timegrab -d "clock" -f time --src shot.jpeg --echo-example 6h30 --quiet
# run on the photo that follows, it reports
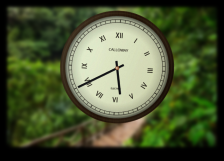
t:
5h40
